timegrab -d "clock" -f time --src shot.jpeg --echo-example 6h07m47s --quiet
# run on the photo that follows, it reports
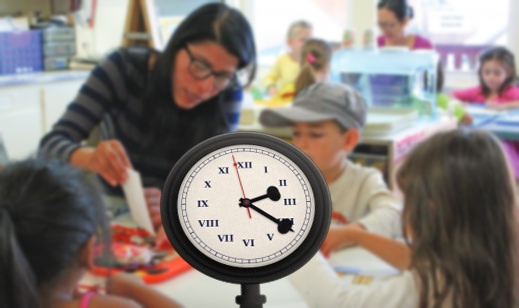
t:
2h20m58s
